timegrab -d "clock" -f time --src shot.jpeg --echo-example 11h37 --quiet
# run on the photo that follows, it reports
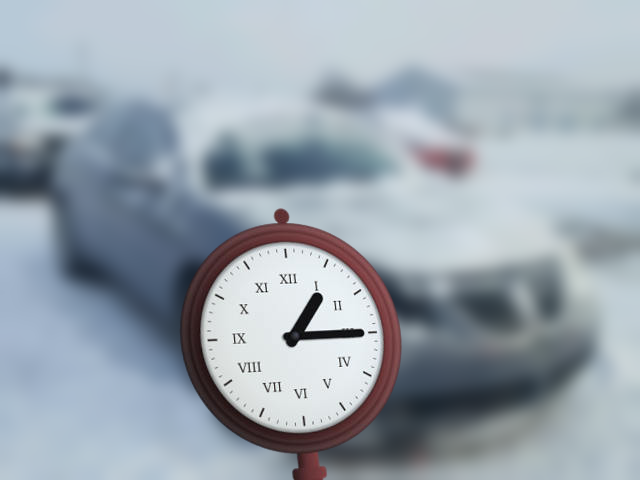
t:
1h15
